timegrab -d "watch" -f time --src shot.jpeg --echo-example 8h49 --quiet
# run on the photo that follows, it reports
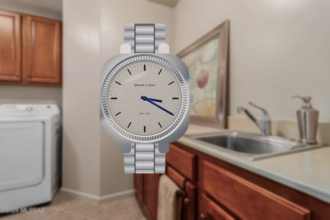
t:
3h20
